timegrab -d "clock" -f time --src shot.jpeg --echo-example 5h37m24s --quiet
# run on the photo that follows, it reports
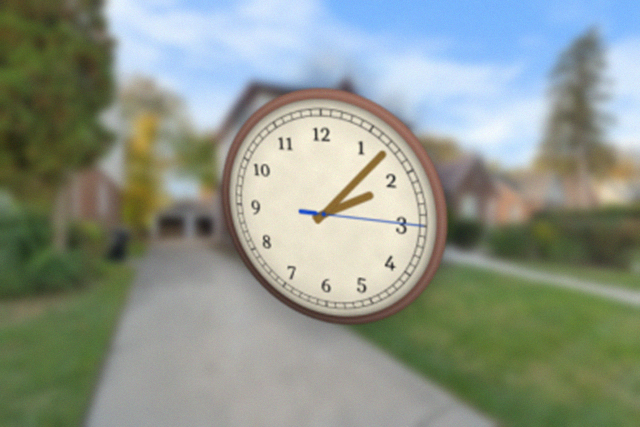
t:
2h07m15s
